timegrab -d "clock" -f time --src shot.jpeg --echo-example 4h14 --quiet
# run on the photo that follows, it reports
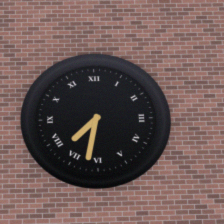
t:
7h32
